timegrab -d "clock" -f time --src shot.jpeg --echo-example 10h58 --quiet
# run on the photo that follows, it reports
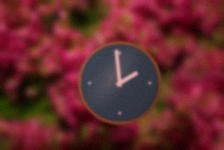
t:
1h59
